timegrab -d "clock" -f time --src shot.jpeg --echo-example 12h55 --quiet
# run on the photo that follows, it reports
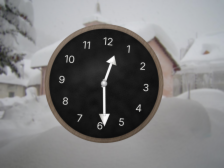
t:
12h29
